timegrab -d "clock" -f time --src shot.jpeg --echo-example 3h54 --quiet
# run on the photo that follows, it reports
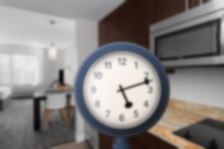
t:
5h12
